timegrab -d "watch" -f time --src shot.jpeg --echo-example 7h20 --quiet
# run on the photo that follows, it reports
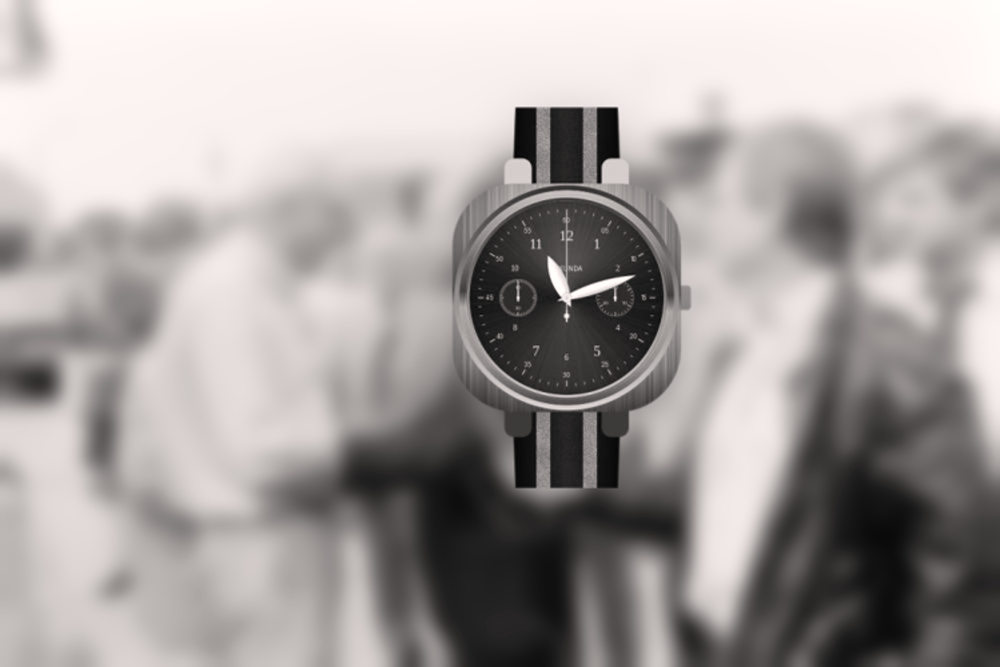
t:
11h12
